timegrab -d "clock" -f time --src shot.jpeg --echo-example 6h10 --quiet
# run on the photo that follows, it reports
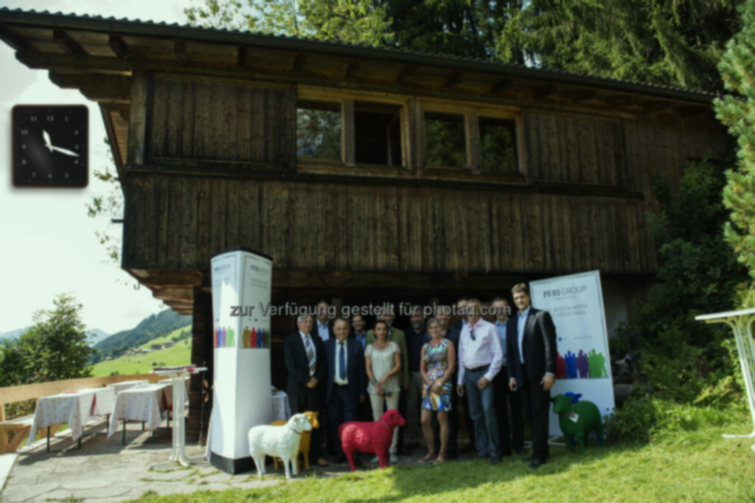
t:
11h18
